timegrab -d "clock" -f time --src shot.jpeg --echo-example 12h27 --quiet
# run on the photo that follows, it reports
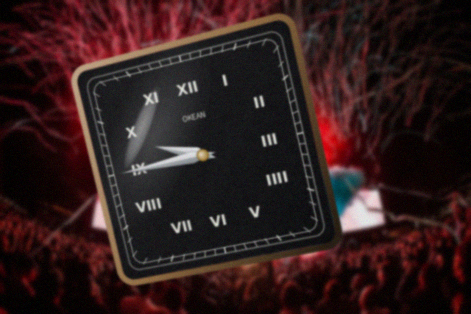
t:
9h45
